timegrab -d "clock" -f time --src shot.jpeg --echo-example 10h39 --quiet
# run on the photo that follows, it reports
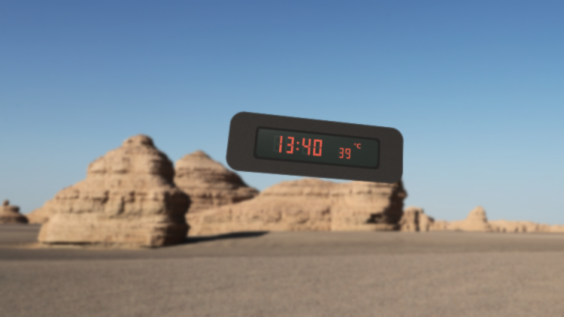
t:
13h40
